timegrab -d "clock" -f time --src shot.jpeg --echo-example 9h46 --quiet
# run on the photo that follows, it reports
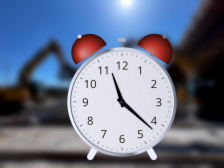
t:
11h22
